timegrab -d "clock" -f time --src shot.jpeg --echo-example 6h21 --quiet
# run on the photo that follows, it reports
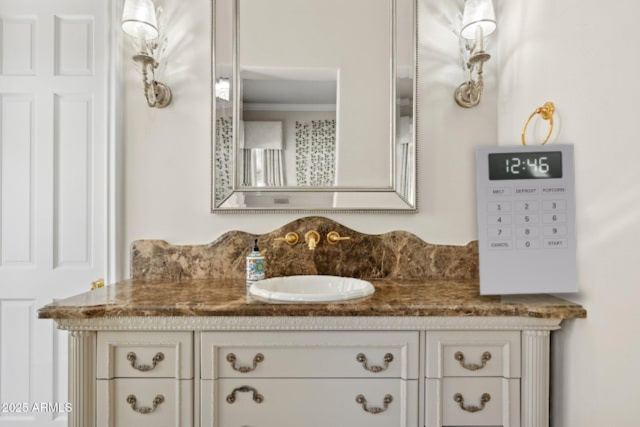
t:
12h46
